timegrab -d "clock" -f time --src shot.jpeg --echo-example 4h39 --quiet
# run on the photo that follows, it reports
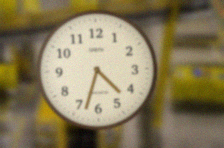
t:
4h33
